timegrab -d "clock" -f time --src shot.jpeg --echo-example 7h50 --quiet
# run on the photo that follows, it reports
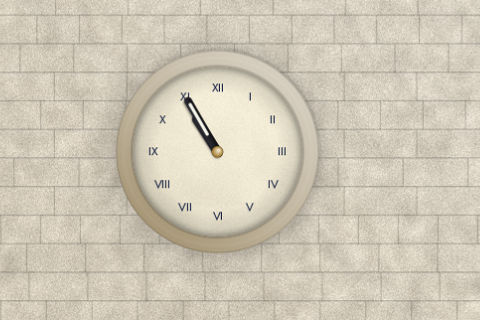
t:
10h55
